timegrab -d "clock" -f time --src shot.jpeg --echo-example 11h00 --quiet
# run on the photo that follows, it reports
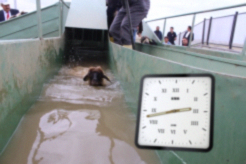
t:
2h43
